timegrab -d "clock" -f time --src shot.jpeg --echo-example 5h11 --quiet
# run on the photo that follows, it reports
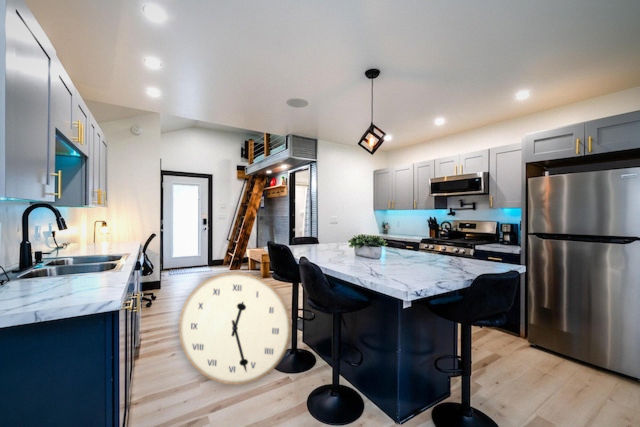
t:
12h27
